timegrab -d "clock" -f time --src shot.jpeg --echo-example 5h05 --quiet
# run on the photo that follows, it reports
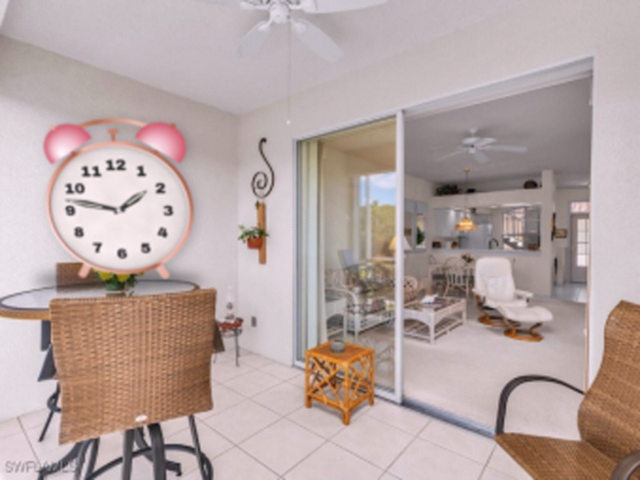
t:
1h47
